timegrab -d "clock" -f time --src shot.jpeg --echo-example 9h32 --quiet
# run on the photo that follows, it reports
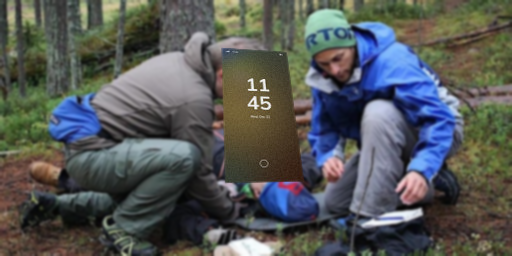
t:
11h45
